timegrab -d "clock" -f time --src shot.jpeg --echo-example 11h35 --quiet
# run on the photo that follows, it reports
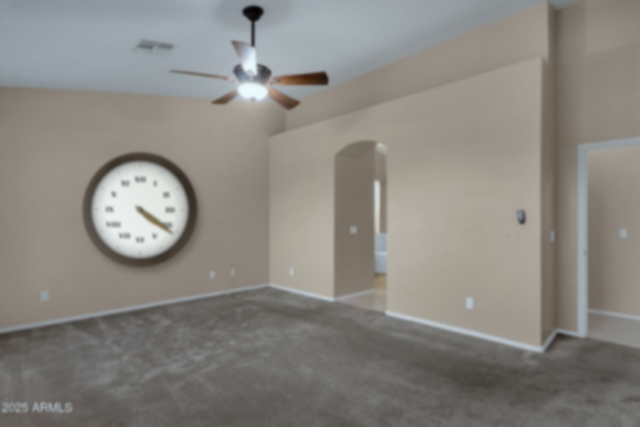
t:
4h21
